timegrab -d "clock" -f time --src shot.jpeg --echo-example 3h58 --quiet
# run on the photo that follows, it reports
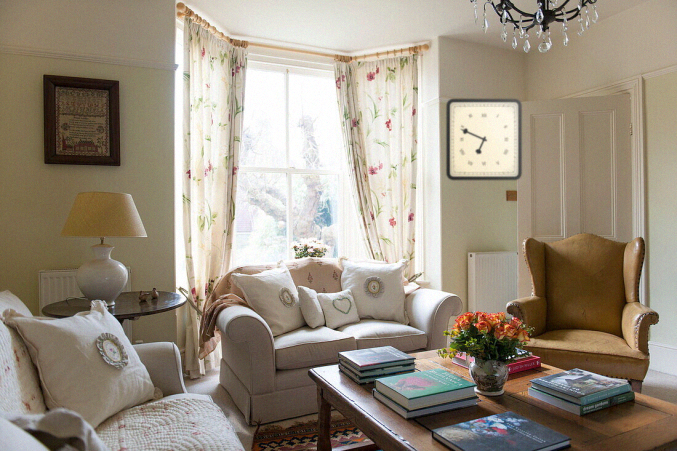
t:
6h49
